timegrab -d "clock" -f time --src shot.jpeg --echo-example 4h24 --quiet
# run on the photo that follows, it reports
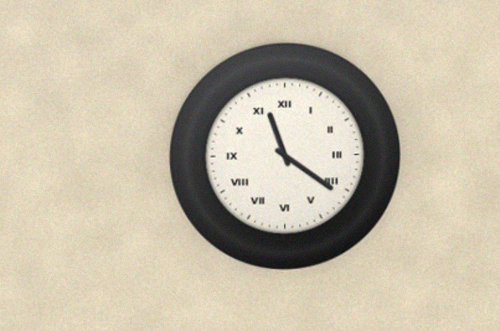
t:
11h21
